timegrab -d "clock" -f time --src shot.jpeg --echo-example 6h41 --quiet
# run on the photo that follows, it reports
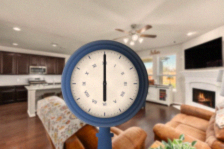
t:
6h00
